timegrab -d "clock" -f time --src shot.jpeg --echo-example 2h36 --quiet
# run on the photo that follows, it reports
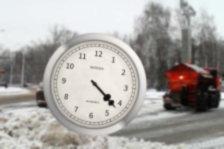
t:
4h22
